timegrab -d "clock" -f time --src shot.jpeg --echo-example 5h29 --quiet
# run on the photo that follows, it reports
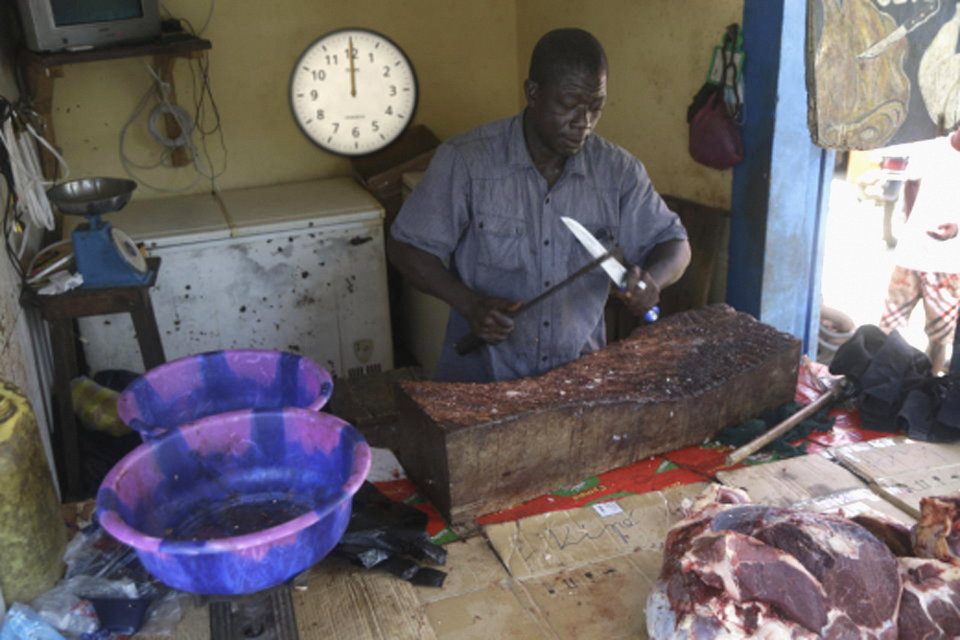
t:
12h00
